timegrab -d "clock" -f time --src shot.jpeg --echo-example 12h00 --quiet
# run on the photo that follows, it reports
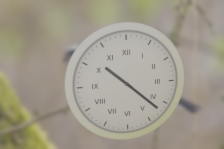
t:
10h22
